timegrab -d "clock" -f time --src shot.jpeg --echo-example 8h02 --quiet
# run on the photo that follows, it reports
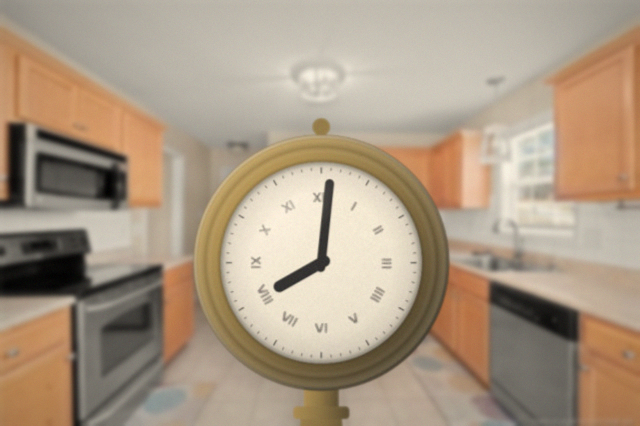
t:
8h01
